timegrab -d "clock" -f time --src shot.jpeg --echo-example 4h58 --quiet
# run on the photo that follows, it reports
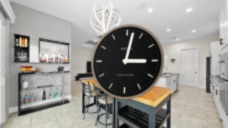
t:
3h02
